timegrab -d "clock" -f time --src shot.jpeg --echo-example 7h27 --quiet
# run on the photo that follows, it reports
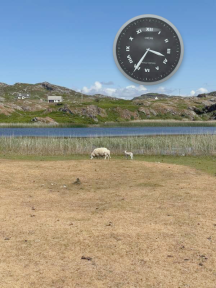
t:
3h35
